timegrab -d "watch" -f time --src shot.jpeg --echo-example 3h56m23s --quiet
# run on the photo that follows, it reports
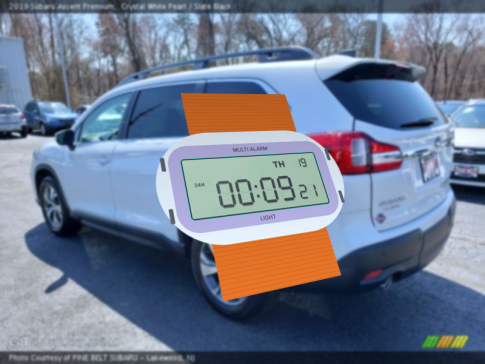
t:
0h09m21s
